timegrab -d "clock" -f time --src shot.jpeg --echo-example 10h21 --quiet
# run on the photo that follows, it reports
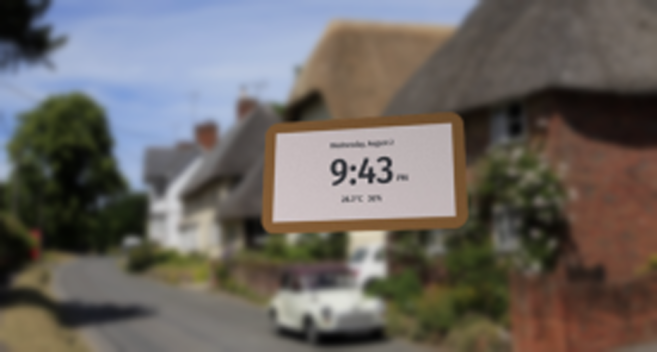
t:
9h43
